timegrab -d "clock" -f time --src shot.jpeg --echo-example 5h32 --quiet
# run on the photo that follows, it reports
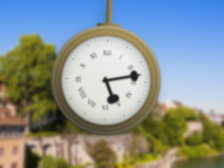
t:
5h13
